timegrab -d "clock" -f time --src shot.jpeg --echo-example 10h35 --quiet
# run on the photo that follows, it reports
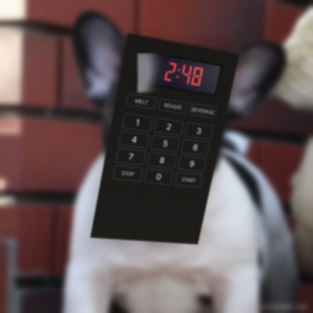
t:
2h48
